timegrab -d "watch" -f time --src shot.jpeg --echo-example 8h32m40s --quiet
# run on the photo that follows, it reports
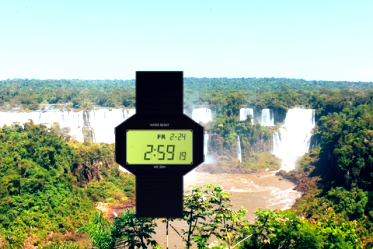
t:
2h59m19s
